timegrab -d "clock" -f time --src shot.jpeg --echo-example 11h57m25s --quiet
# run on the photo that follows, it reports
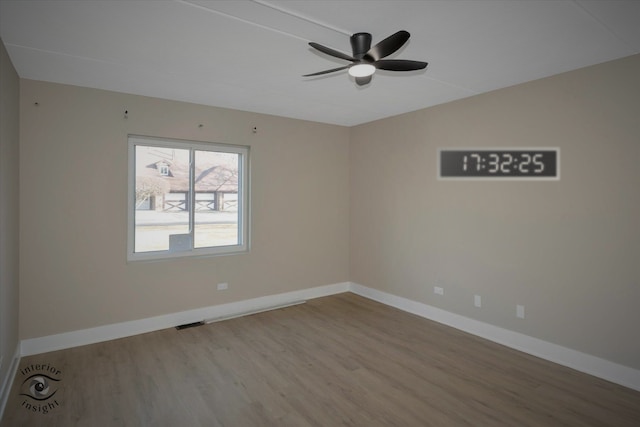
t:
17h32m25s
